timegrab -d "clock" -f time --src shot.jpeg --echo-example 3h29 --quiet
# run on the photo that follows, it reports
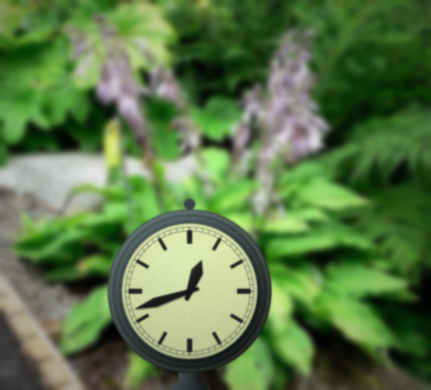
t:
12h42
